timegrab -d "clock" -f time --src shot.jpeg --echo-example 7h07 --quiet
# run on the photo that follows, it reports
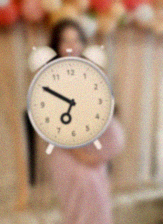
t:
6h50
